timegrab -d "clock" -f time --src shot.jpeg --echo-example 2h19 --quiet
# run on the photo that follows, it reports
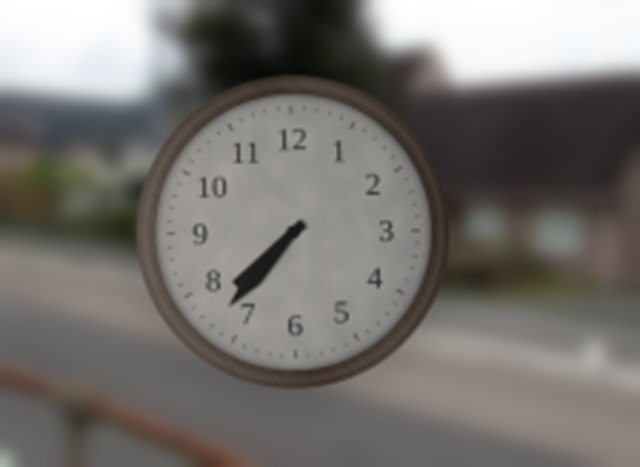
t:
7h37
